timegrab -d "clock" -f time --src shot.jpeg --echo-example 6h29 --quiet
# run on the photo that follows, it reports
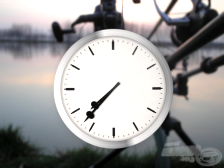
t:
7h37
